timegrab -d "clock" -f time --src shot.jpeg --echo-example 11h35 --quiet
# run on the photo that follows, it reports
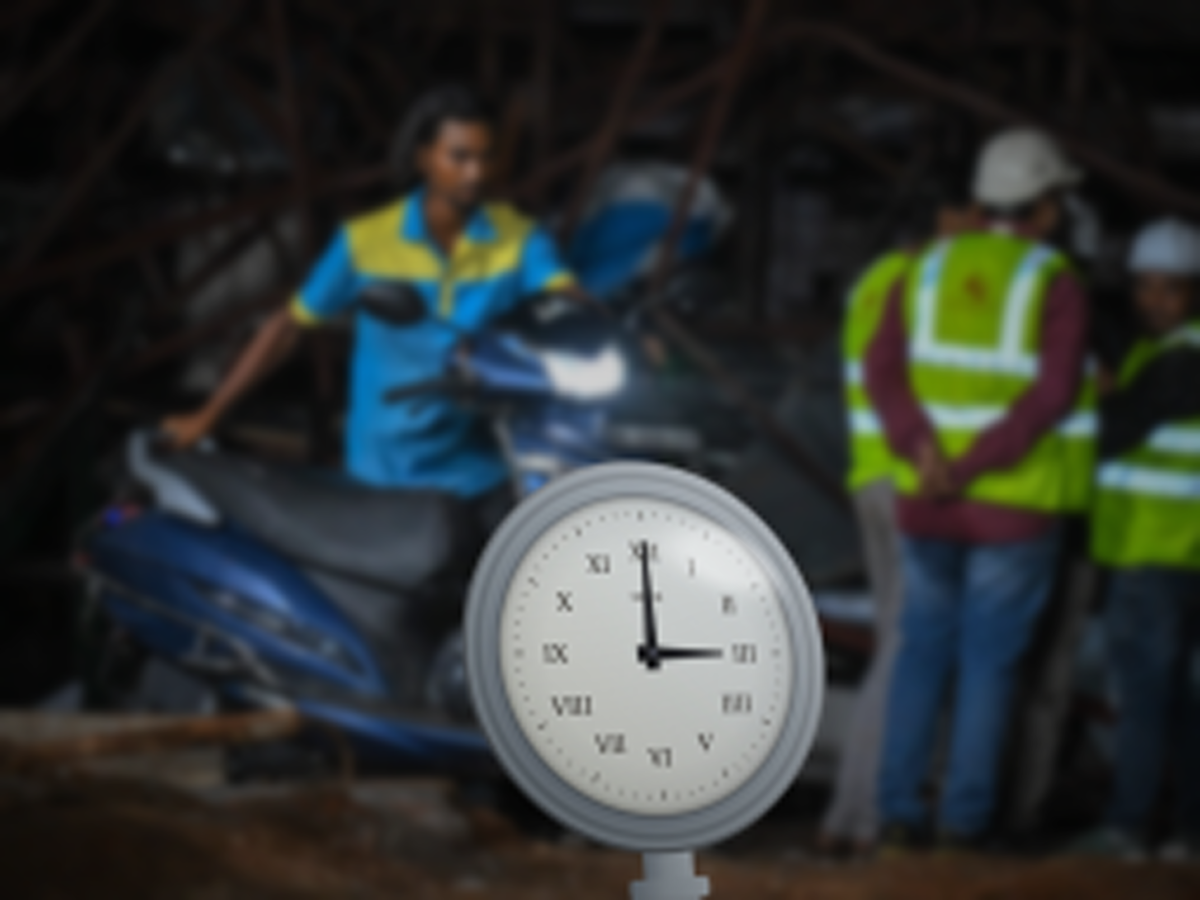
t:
3h00
